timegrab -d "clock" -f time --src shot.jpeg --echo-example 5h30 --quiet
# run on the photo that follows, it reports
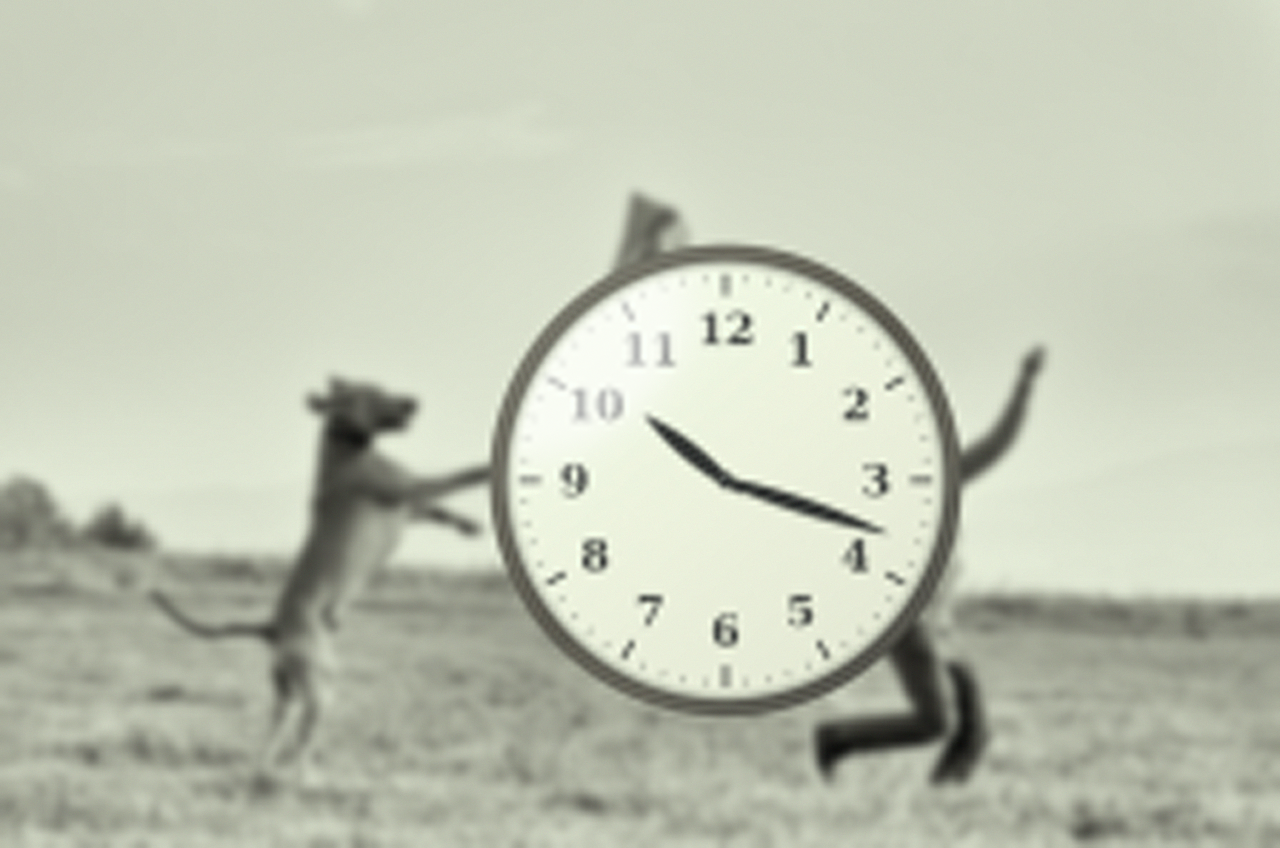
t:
10h18
